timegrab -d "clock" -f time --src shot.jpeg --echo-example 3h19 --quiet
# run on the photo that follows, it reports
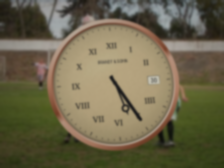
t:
5h25
